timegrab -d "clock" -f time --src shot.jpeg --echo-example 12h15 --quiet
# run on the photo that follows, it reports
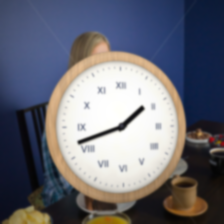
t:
1h42
